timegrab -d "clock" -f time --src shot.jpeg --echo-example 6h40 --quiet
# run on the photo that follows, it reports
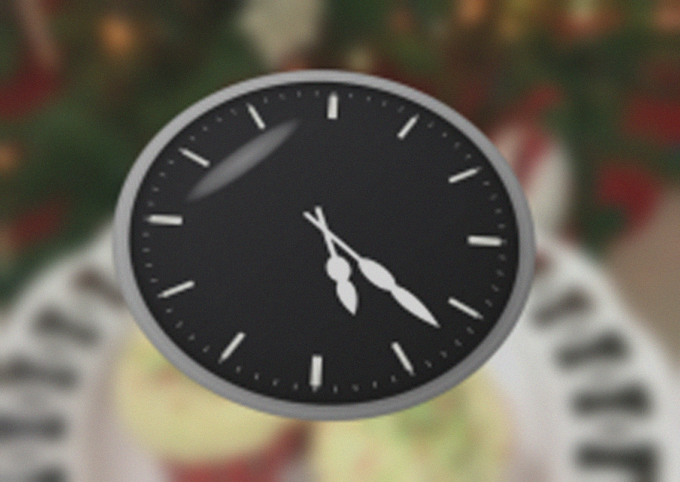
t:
5h22
